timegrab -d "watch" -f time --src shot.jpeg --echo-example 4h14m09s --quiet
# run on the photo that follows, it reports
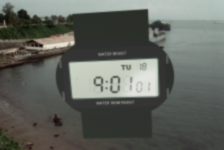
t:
9h01m01s
